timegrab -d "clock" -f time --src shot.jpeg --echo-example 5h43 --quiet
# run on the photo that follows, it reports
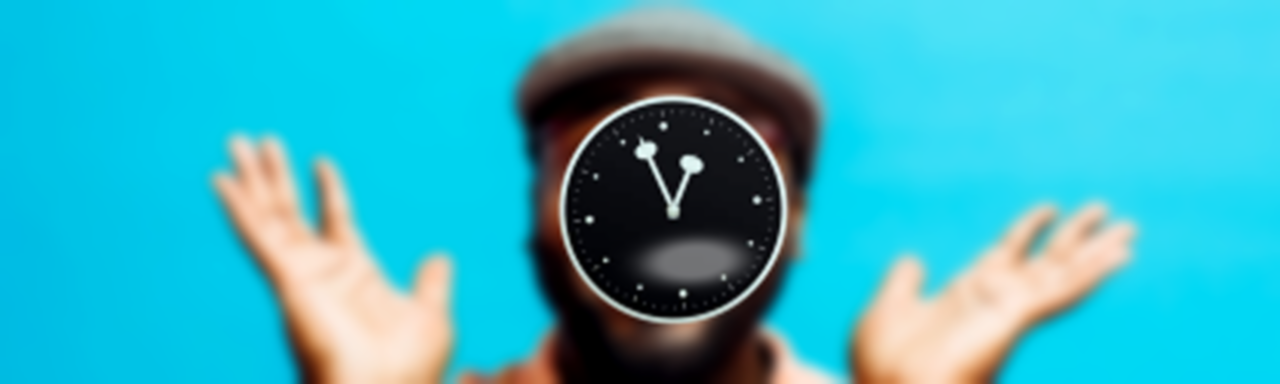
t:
12h57
